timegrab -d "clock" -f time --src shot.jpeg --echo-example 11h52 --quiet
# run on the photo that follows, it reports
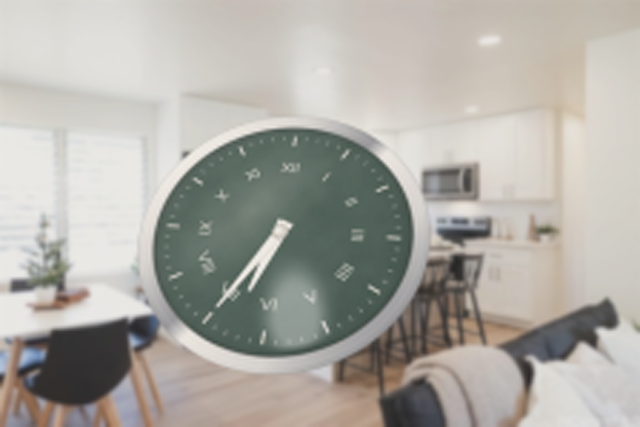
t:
6h35
